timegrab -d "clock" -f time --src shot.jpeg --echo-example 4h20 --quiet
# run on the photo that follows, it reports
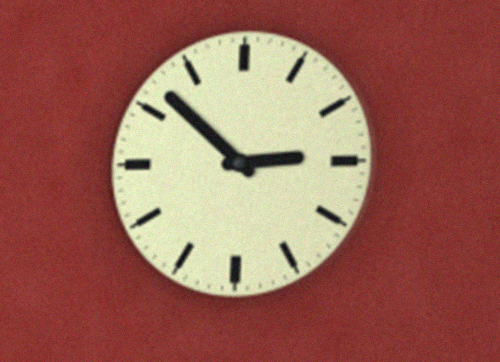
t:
2h52
